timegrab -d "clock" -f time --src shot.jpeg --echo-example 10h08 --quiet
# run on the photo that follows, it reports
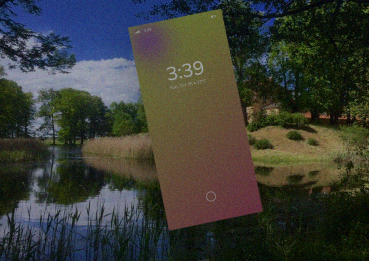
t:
3h39
